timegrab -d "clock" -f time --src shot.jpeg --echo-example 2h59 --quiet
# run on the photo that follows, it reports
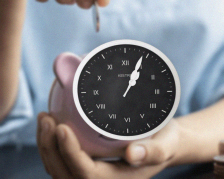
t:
1h04
